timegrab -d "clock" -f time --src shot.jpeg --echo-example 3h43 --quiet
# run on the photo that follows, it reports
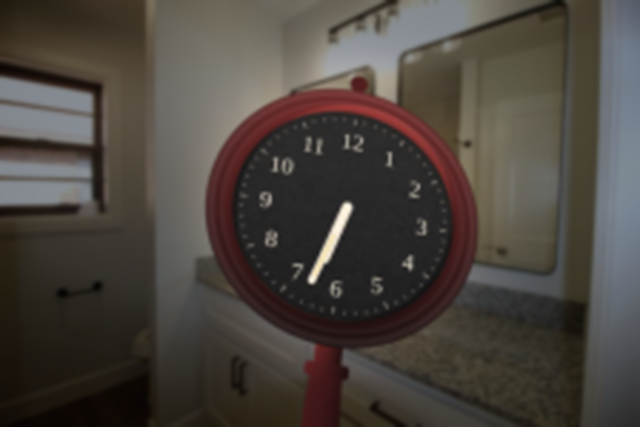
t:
6h33
